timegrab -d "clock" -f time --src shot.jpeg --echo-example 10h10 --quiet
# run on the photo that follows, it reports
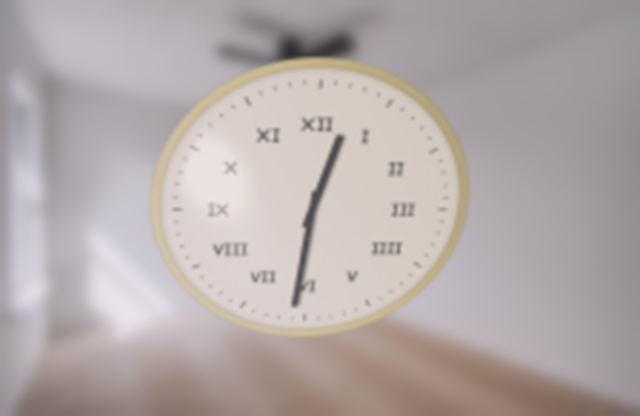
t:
12h31
